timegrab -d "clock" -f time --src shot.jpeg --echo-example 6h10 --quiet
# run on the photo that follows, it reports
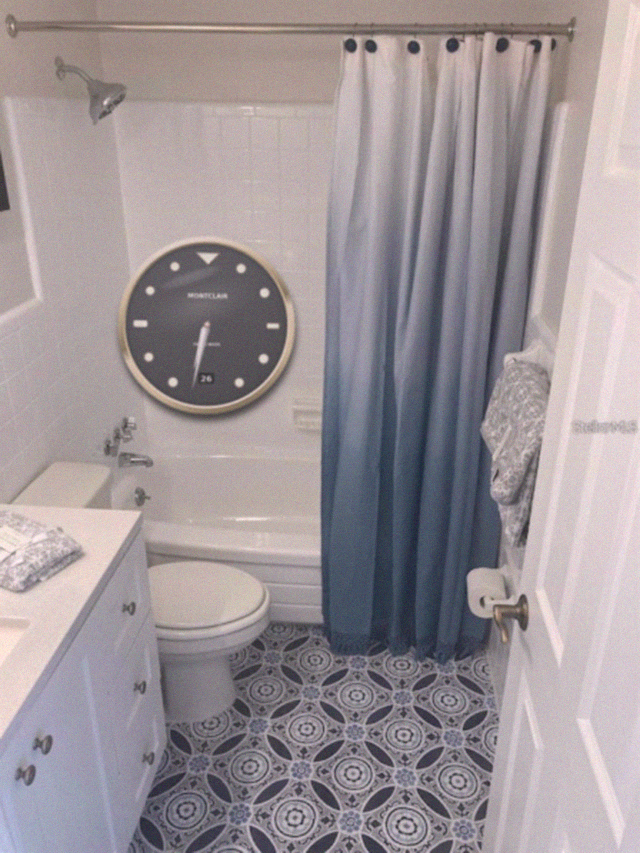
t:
6h32
